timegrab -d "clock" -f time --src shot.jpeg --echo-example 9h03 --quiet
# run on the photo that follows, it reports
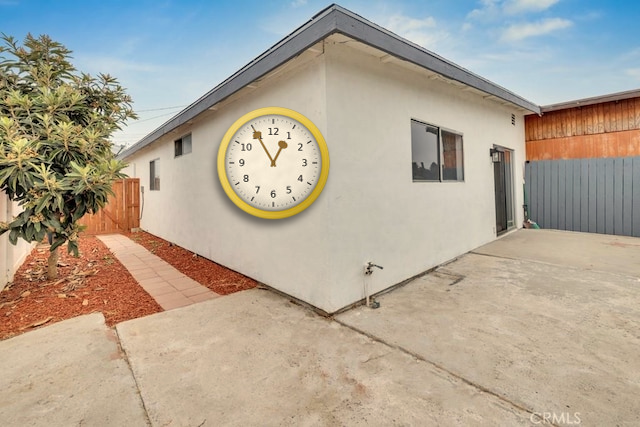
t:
12h55
